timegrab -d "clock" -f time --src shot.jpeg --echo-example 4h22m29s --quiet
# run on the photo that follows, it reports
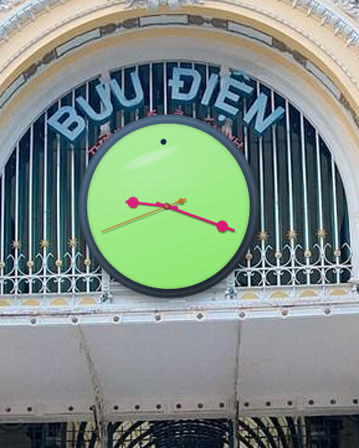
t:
9h18m42s
